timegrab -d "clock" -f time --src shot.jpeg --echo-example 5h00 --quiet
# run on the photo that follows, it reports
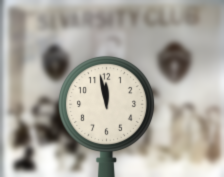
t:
11h58
